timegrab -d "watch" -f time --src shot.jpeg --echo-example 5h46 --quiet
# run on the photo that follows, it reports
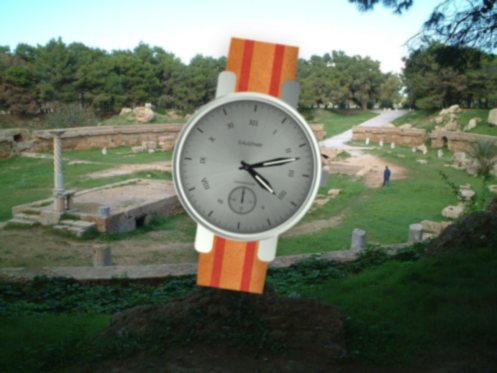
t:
4h12
